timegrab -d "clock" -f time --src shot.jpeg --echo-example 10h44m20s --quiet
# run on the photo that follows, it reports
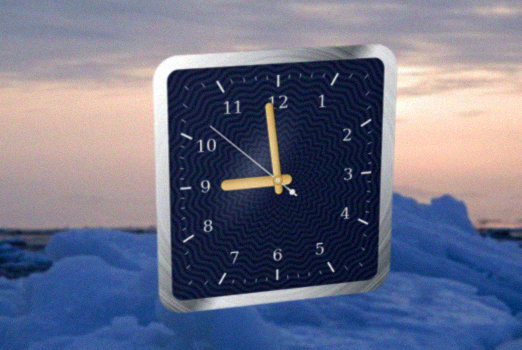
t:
8h58m52s
